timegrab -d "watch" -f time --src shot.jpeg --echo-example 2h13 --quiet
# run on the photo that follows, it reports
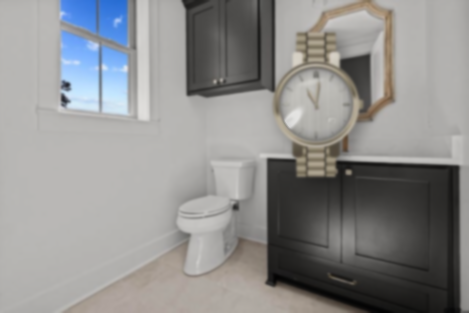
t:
11h01
